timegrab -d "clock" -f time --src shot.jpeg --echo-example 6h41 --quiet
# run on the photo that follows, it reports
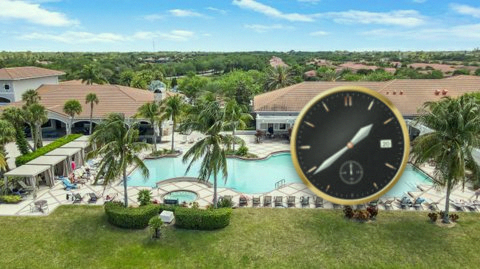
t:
1h39
